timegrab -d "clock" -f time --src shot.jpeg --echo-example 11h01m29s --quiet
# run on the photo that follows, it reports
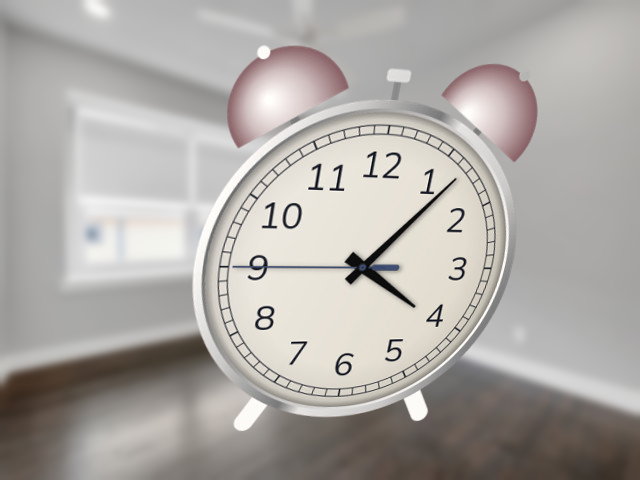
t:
4h06m45s
